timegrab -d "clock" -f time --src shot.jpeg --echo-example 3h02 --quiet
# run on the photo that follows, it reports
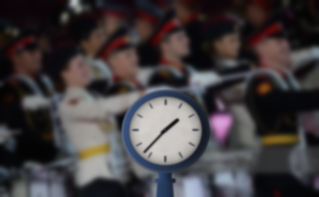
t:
1h37
